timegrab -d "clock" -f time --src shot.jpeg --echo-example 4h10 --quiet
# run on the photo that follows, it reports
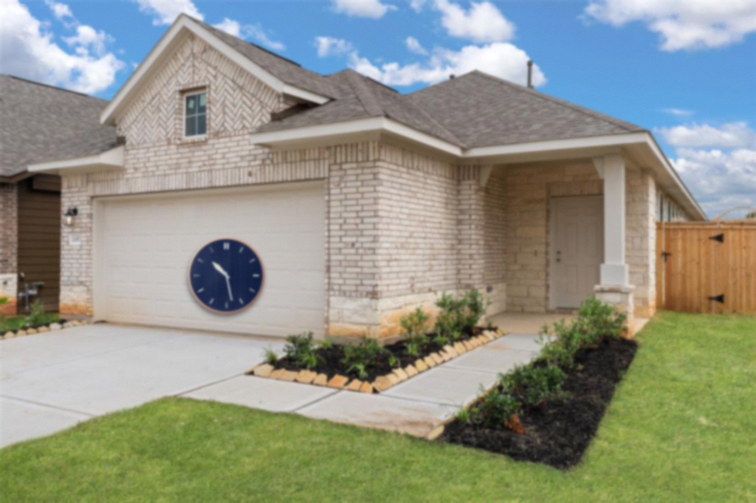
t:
10h28
